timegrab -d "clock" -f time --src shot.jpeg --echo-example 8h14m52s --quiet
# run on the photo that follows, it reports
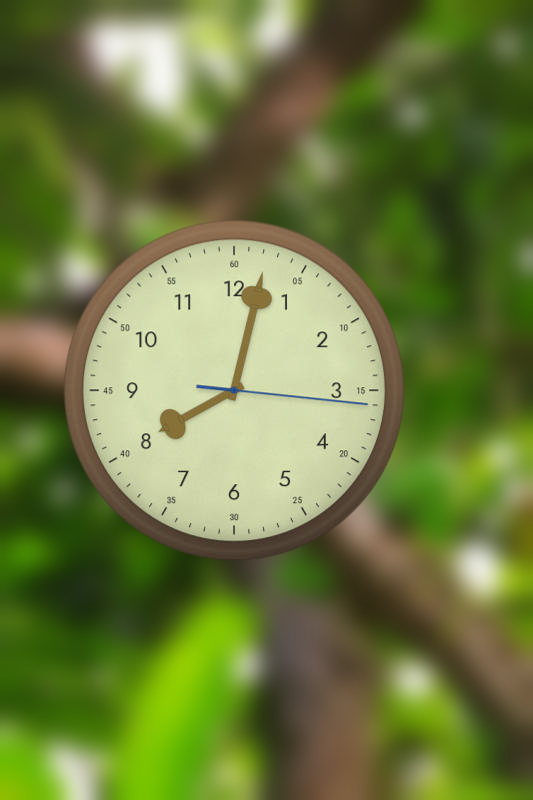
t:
8h02m16s
